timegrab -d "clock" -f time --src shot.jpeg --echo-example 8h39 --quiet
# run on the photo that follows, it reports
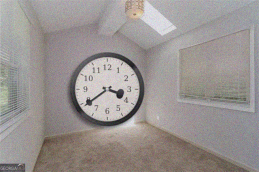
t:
3h39
